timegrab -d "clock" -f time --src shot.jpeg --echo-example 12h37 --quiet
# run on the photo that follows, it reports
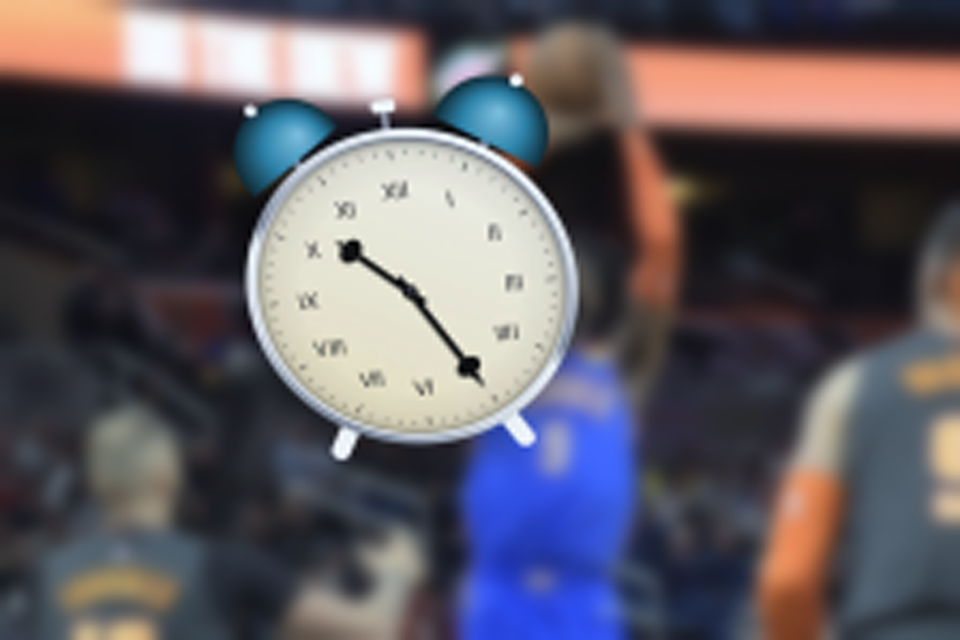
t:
10h25
